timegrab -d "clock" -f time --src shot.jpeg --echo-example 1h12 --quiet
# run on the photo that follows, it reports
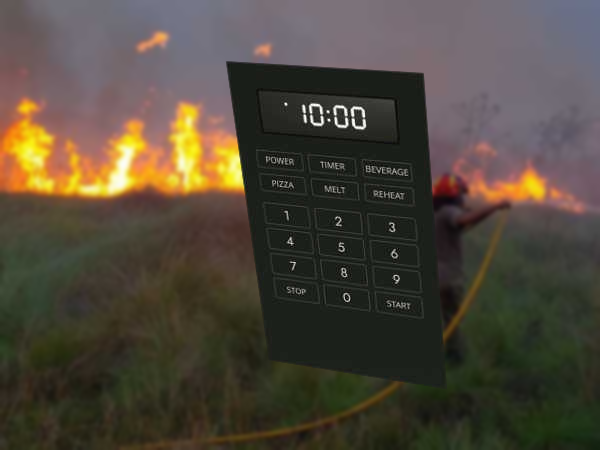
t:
10h00
